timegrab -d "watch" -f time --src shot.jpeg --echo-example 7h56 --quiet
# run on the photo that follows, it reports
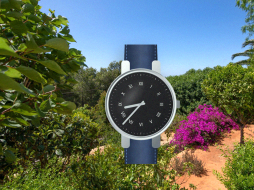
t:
8h37
